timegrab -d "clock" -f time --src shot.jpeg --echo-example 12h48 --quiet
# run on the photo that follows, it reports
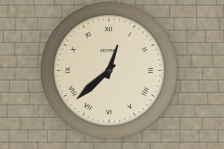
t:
12h38
